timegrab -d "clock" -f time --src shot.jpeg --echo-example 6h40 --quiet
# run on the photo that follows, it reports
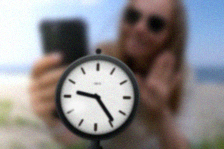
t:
9h24
